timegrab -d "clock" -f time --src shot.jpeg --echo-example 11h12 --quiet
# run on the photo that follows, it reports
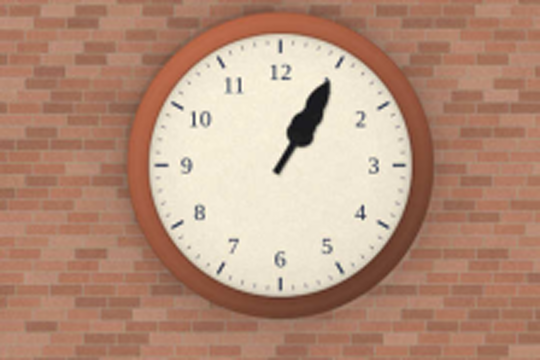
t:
1h05
